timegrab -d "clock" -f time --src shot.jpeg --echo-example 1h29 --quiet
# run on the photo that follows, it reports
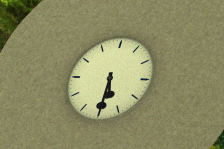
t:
5h30
